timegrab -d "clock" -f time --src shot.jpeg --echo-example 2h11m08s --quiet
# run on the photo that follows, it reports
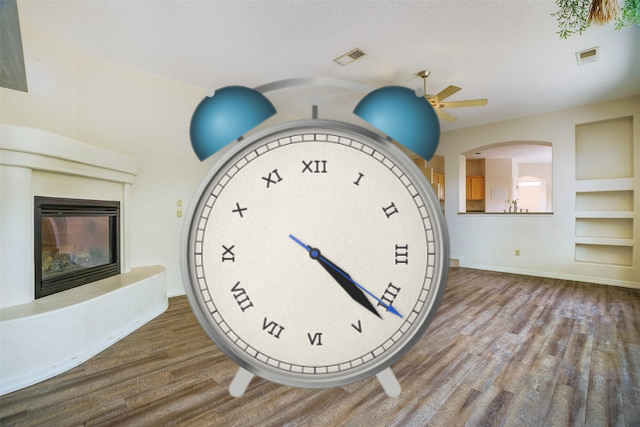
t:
4h22m21s
